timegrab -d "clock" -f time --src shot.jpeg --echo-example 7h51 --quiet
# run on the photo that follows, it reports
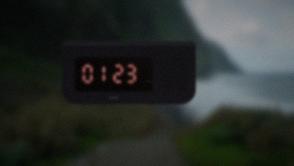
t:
1h23
